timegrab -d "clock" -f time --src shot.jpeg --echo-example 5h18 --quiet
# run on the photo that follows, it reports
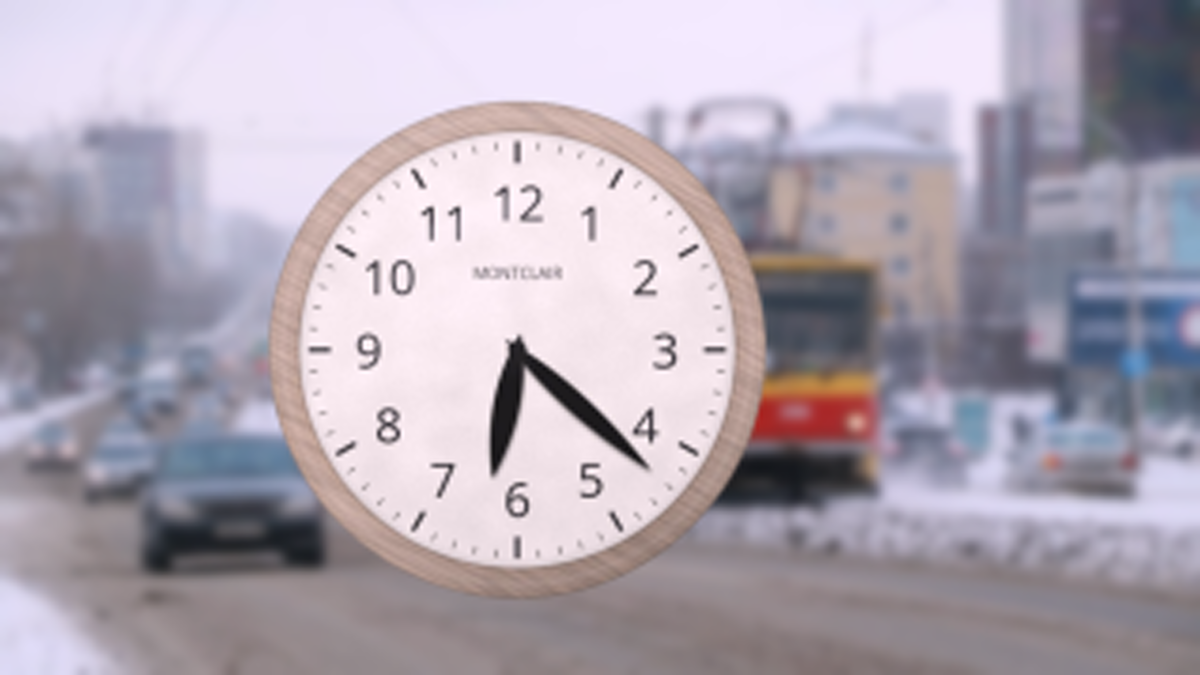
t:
6h22
